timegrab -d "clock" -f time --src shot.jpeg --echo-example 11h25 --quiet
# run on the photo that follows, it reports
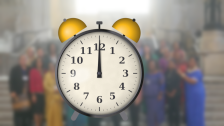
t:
12h00
